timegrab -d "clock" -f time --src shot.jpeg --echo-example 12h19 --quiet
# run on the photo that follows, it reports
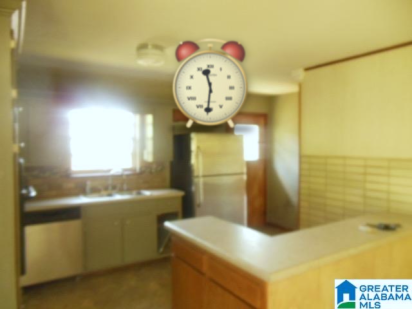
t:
11h31
